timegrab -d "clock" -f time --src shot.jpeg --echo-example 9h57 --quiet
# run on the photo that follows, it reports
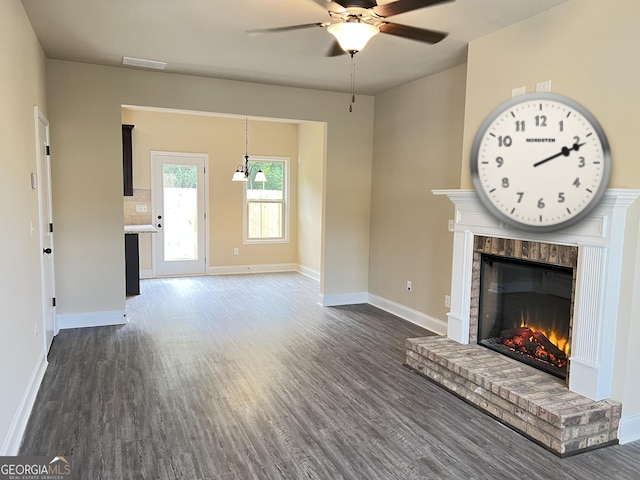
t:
2h11
